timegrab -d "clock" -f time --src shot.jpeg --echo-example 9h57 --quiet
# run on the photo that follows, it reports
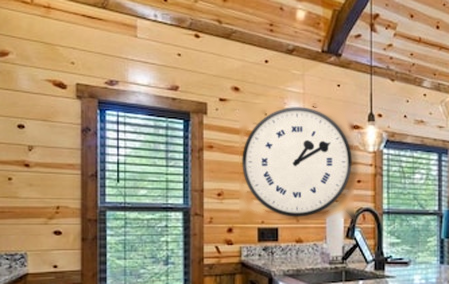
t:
1h10
